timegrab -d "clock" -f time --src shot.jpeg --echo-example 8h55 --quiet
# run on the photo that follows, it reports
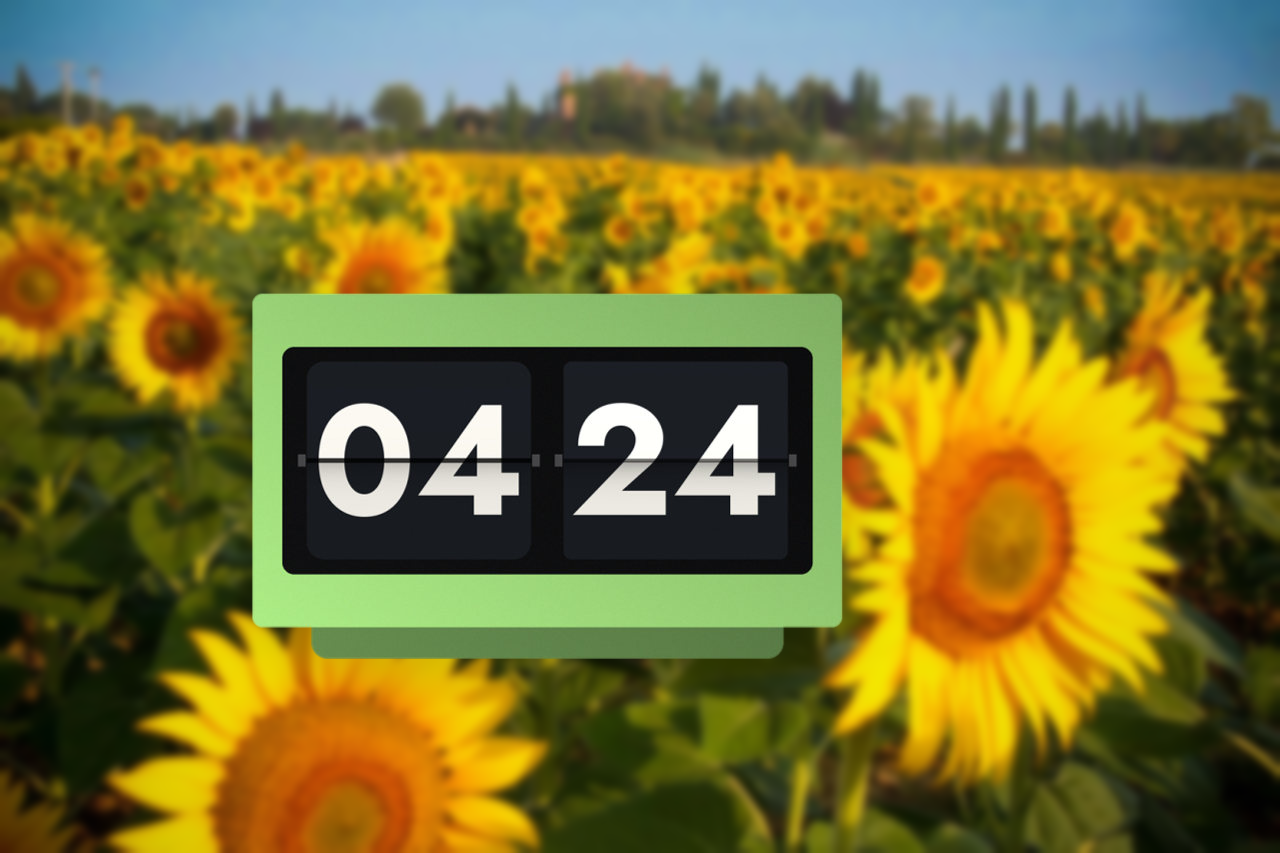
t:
4h24
